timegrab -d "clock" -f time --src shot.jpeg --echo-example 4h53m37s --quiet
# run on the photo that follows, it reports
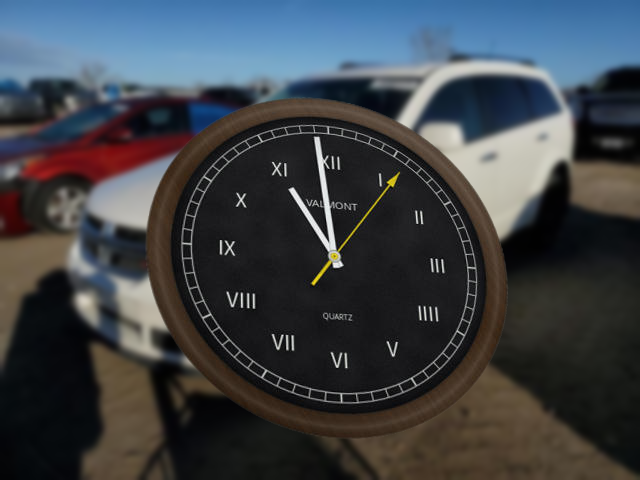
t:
10h59m06s
